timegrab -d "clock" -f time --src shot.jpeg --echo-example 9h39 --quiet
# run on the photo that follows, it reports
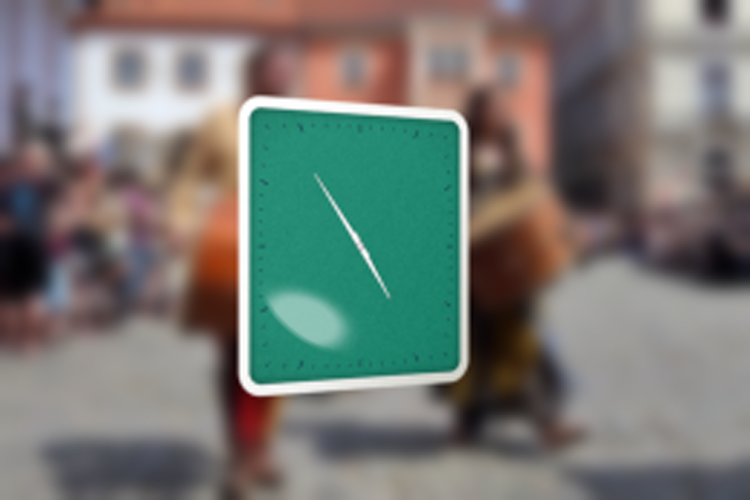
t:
4h54
